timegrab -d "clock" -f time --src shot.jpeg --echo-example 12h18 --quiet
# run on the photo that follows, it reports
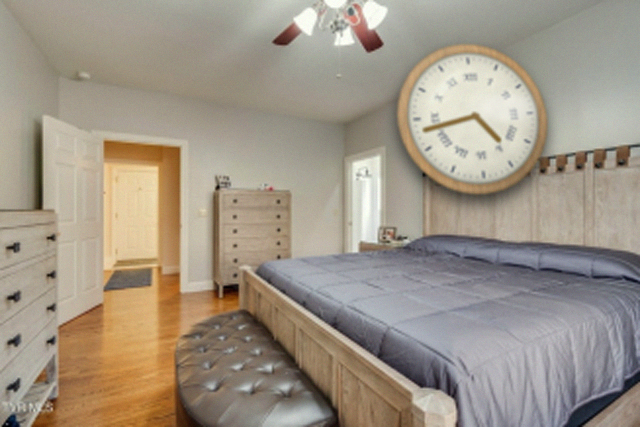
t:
4h43
